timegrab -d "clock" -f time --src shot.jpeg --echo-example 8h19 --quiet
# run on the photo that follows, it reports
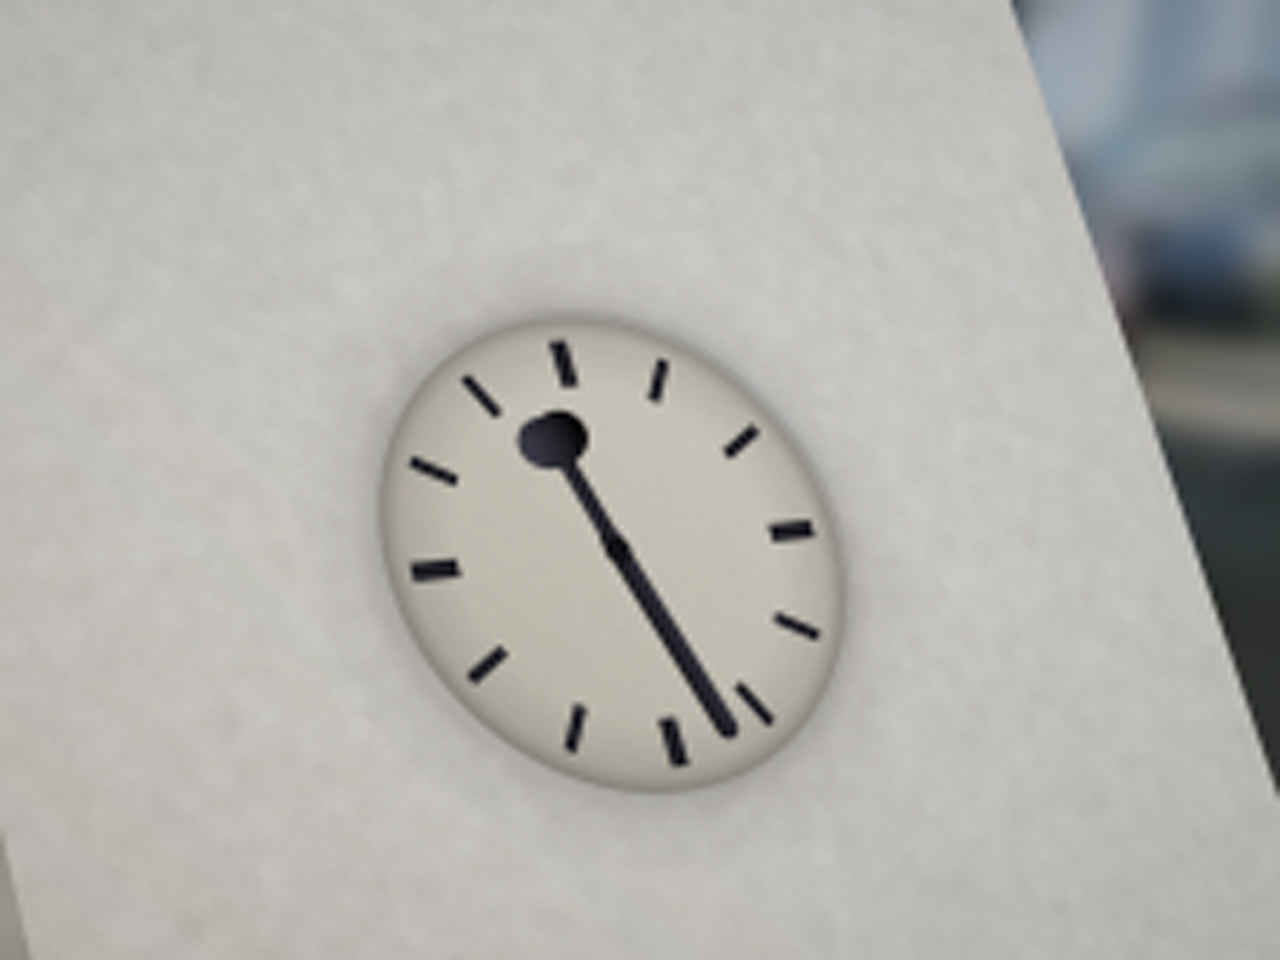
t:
11h27
